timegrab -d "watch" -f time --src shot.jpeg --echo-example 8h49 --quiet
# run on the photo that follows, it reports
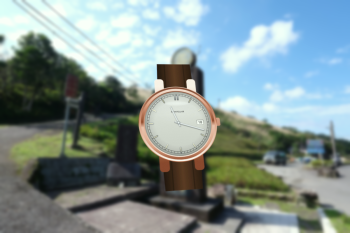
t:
11h18
